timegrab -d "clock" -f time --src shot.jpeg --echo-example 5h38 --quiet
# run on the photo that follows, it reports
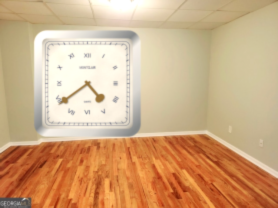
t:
4h39
